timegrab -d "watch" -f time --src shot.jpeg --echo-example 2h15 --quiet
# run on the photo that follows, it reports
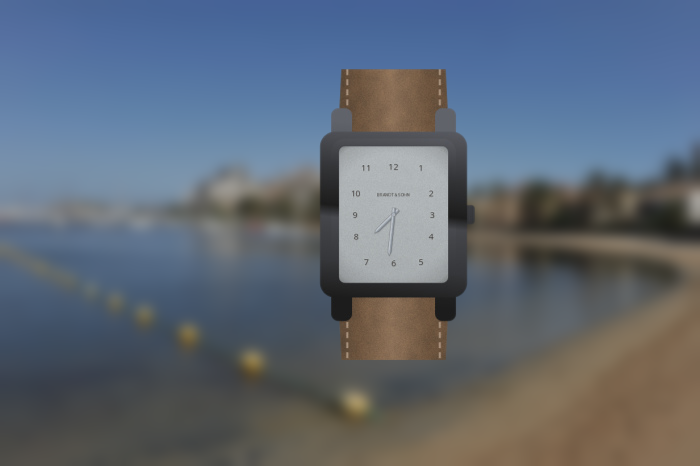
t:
7h31
